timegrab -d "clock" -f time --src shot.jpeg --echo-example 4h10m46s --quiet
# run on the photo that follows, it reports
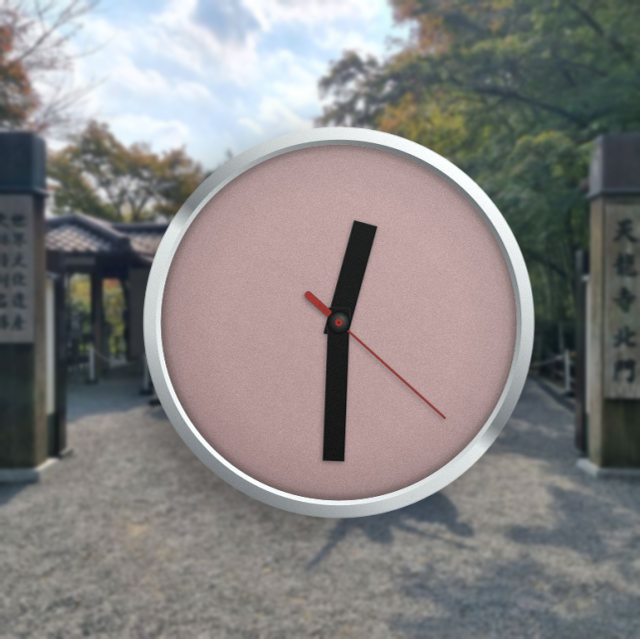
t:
12h30m22s
